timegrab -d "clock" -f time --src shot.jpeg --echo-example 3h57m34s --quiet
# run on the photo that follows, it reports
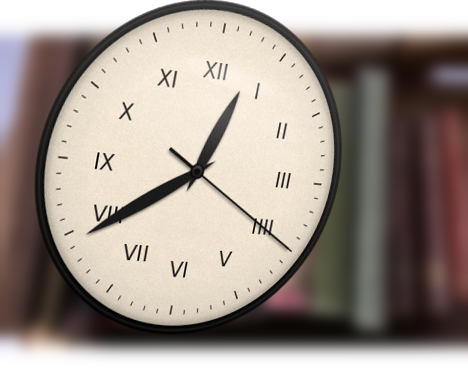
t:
12h39m20s
